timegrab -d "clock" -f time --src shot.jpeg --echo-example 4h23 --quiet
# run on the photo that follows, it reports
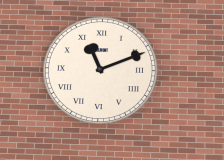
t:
11h11
